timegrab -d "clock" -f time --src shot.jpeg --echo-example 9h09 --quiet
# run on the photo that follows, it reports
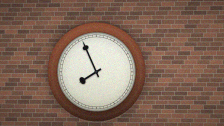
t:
7h56
